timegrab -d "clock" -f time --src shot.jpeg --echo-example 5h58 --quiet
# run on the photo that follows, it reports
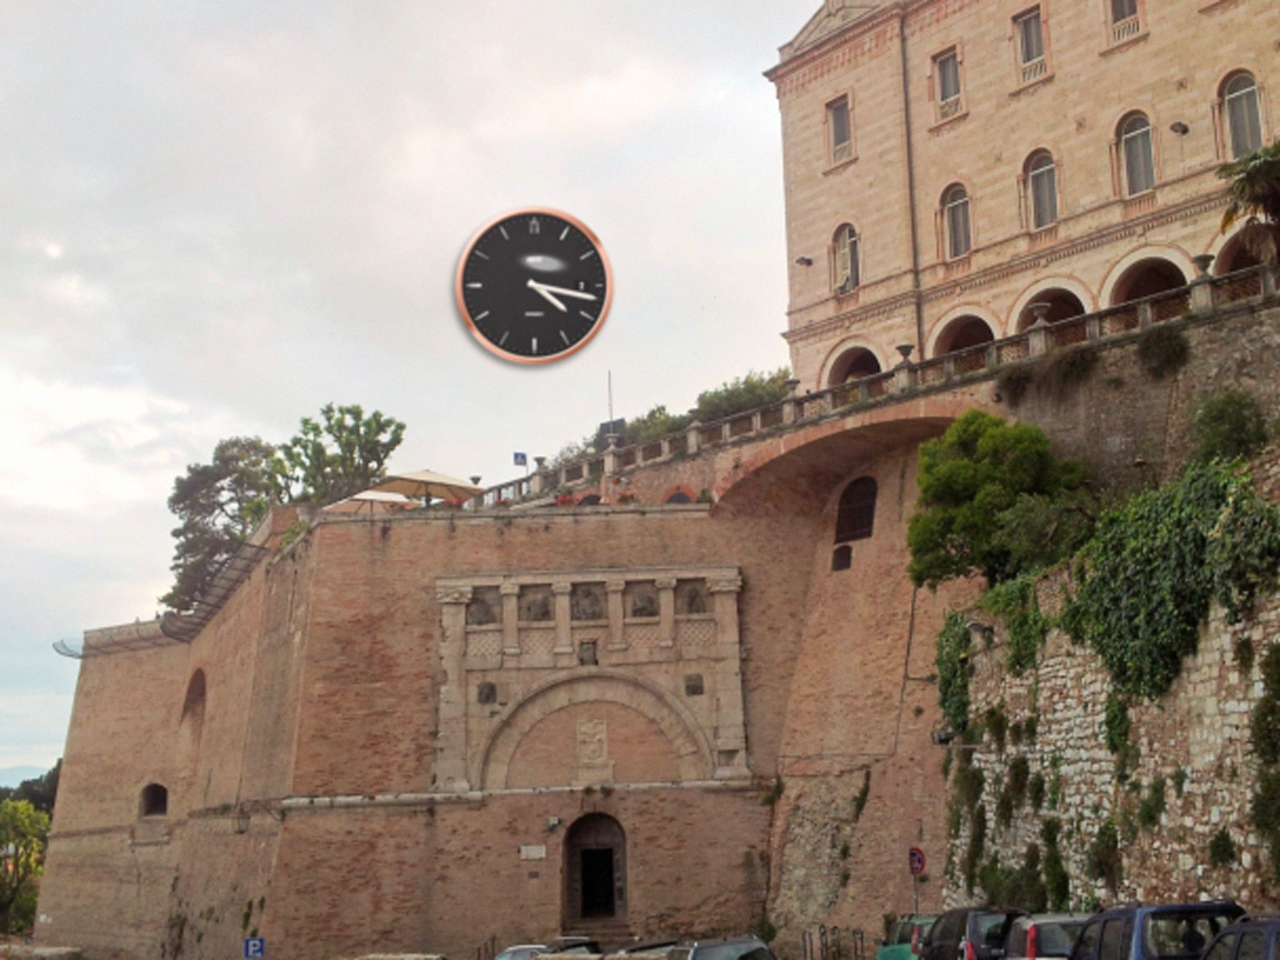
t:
4h17
